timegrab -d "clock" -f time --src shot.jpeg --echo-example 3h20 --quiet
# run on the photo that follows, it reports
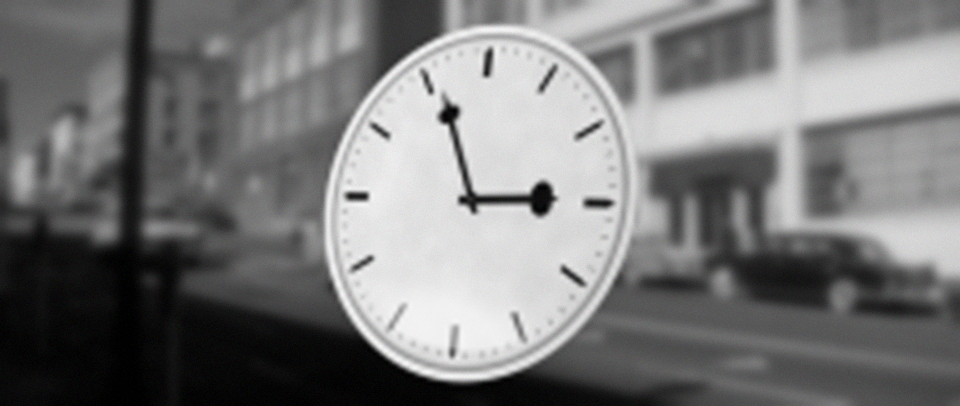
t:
2h56
